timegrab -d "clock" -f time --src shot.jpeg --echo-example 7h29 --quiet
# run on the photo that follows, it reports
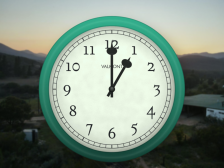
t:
1h00
